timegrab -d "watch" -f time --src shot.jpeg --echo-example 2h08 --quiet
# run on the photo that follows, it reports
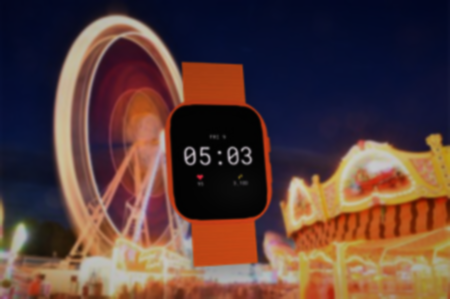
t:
5h03
